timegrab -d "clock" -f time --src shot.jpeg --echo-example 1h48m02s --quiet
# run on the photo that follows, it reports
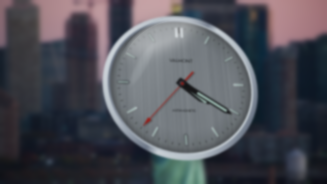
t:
4h20m37s
